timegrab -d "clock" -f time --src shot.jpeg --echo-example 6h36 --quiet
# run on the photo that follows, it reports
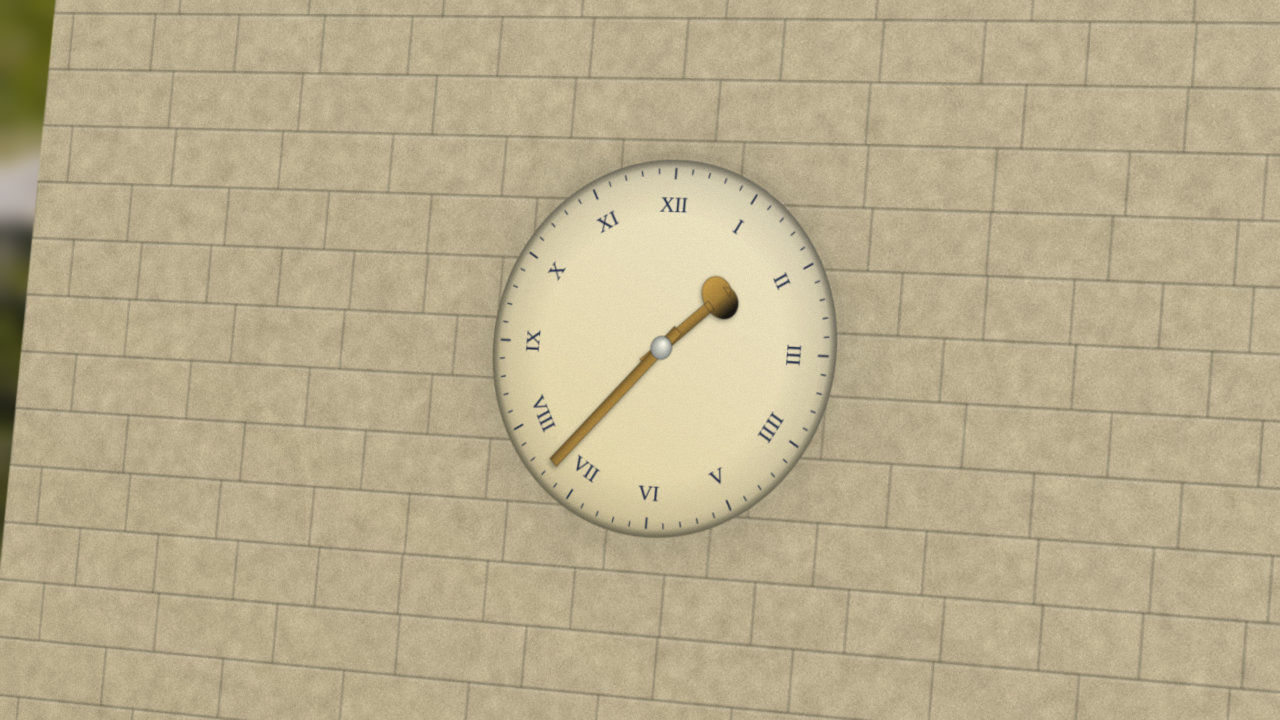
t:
1h37
